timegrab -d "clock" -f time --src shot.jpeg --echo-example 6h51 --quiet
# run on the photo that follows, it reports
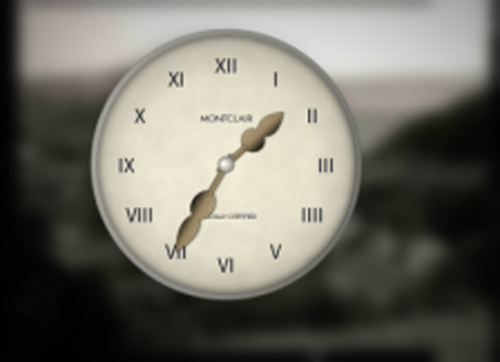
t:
1h35
